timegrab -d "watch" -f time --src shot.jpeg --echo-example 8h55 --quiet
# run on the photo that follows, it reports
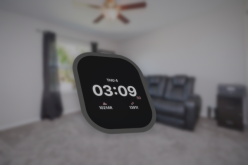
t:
3h09
